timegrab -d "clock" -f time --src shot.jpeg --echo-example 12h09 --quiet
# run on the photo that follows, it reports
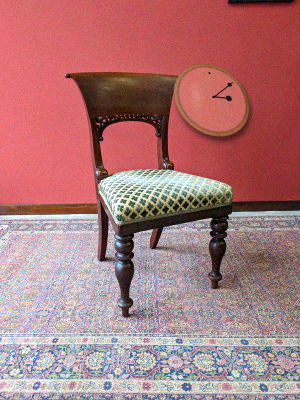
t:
3h09
